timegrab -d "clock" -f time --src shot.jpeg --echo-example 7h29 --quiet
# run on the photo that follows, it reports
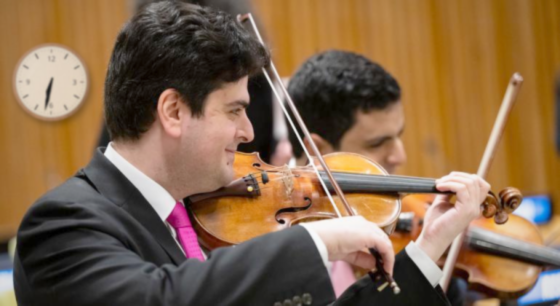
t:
6h32
